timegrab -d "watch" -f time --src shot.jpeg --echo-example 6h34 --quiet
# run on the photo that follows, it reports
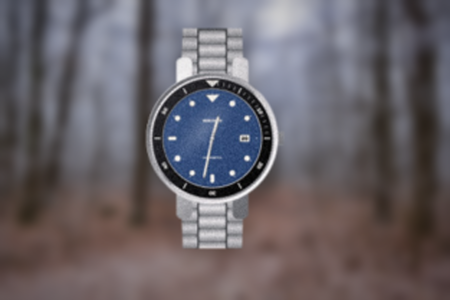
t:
12h32
